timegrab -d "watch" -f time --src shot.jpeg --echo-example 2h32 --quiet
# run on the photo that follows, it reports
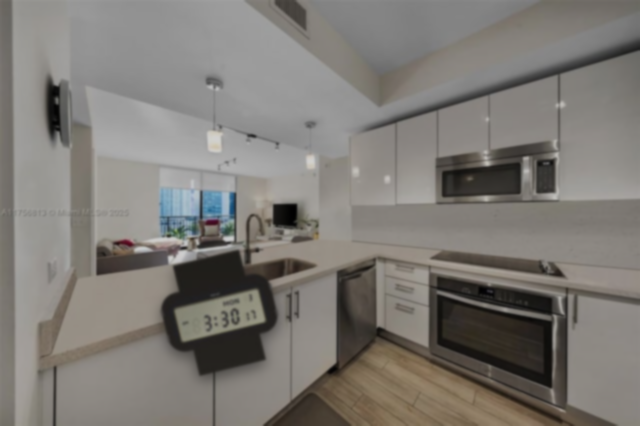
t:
3h30
